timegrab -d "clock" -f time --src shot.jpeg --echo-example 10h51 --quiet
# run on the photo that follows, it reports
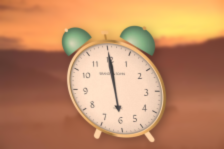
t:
6h00
